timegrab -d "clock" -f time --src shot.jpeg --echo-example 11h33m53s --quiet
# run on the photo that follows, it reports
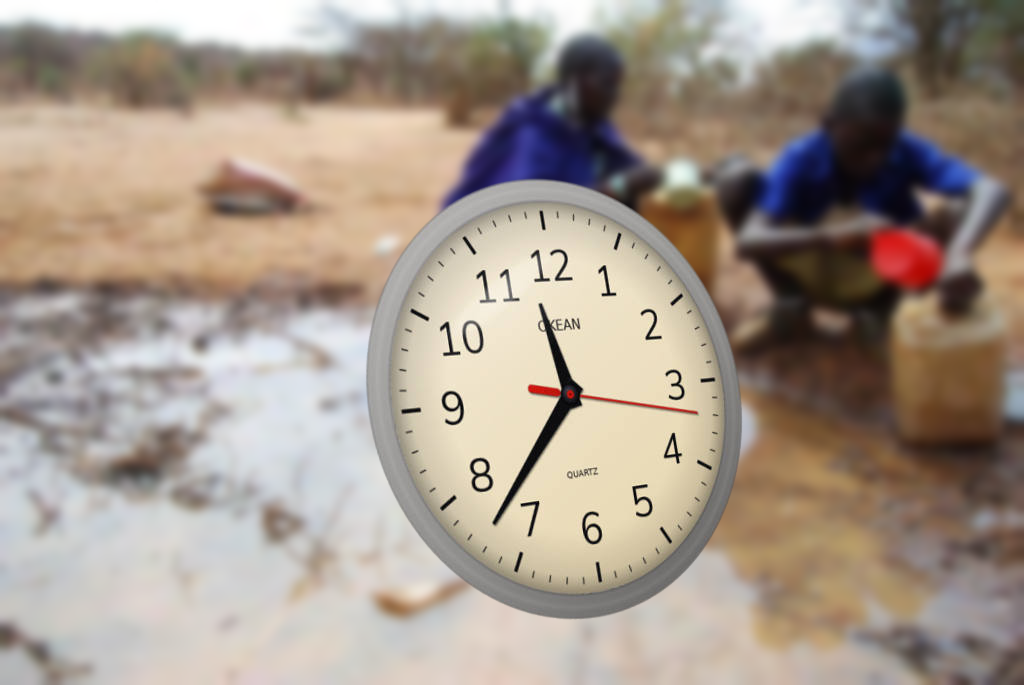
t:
11h37m17s
